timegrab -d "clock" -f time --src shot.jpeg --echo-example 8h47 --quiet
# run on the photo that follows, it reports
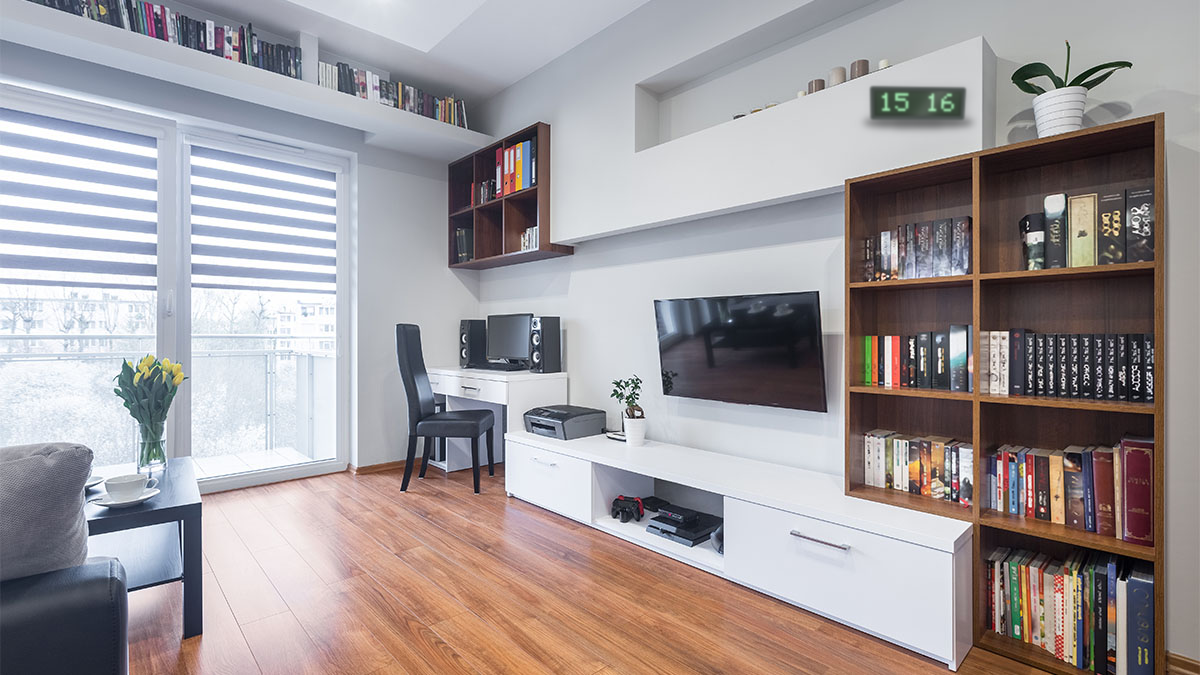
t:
15h16
